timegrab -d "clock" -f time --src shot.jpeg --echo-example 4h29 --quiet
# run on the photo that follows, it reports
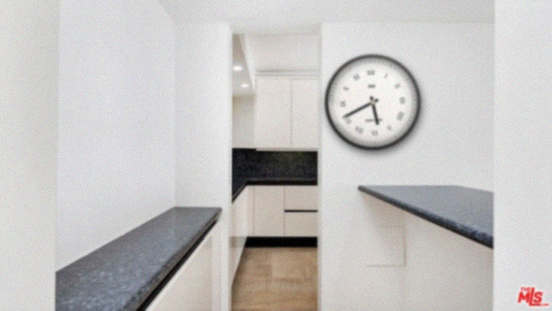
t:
5h41
